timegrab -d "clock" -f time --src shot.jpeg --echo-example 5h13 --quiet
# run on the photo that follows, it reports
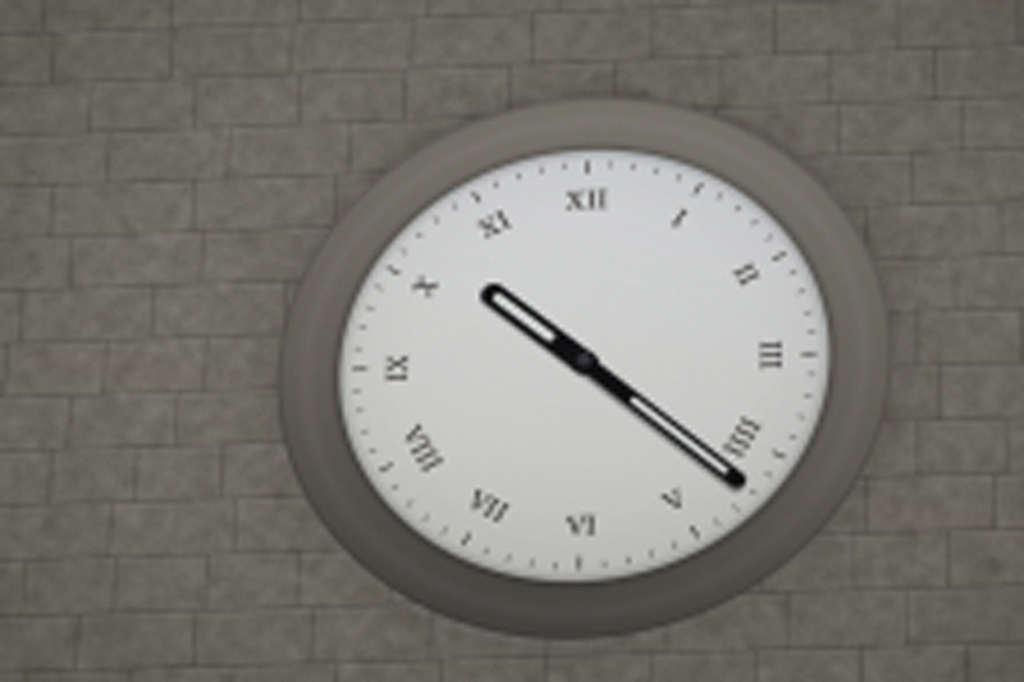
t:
10h22
